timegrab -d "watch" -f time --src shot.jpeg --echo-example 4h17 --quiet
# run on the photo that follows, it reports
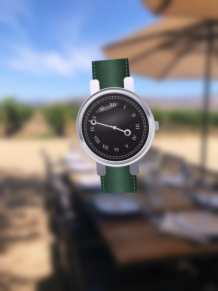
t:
3h48
